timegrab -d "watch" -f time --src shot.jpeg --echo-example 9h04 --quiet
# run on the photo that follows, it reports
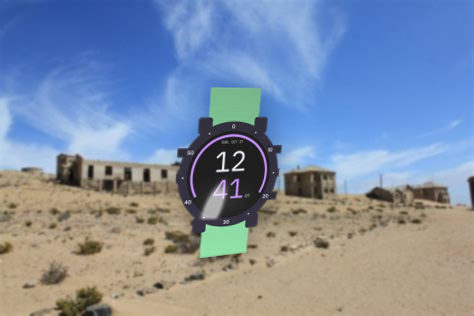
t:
12h41
